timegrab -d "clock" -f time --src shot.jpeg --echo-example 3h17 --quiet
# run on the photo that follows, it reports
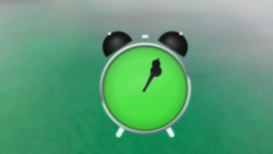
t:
1h04
